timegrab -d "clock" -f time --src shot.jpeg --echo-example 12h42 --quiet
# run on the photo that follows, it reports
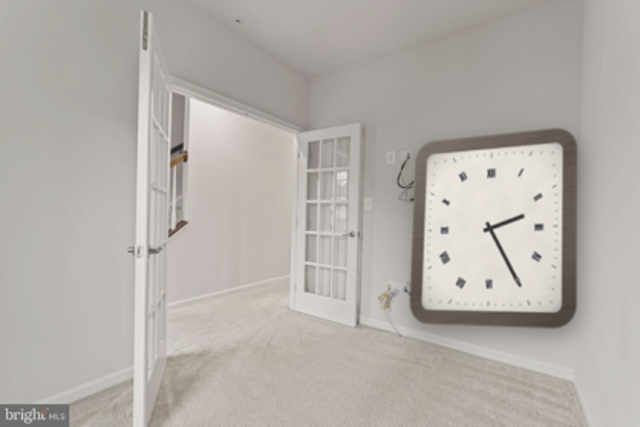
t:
2h25
